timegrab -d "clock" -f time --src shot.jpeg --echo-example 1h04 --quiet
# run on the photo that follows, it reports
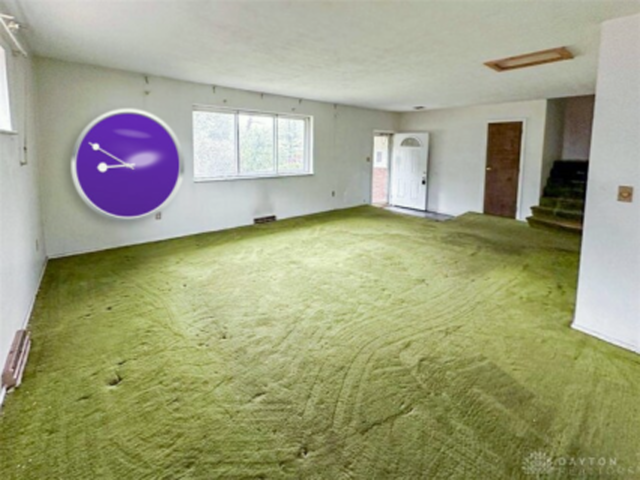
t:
8h50
